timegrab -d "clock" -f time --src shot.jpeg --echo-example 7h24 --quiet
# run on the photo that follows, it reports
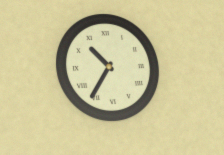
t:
10h36
